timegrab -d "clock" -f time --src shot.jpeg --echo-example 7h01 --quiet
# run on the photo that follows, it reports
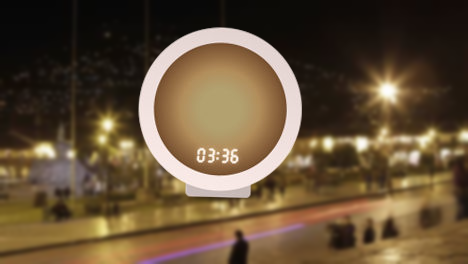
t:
3h36
